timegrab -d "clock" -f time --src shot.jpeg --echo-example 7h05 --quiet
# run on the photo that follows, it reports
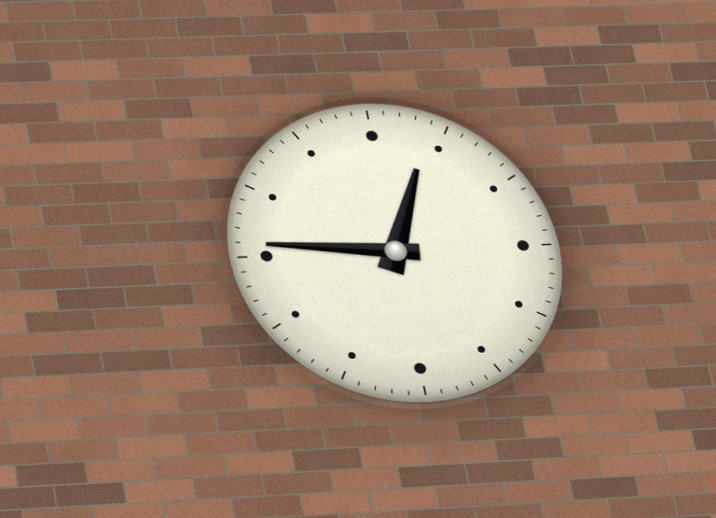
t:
12h46
